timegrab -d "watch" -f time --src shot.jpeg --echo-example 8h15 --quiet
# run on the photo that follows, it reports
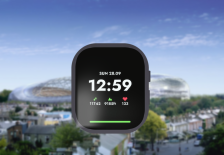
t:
12h59
